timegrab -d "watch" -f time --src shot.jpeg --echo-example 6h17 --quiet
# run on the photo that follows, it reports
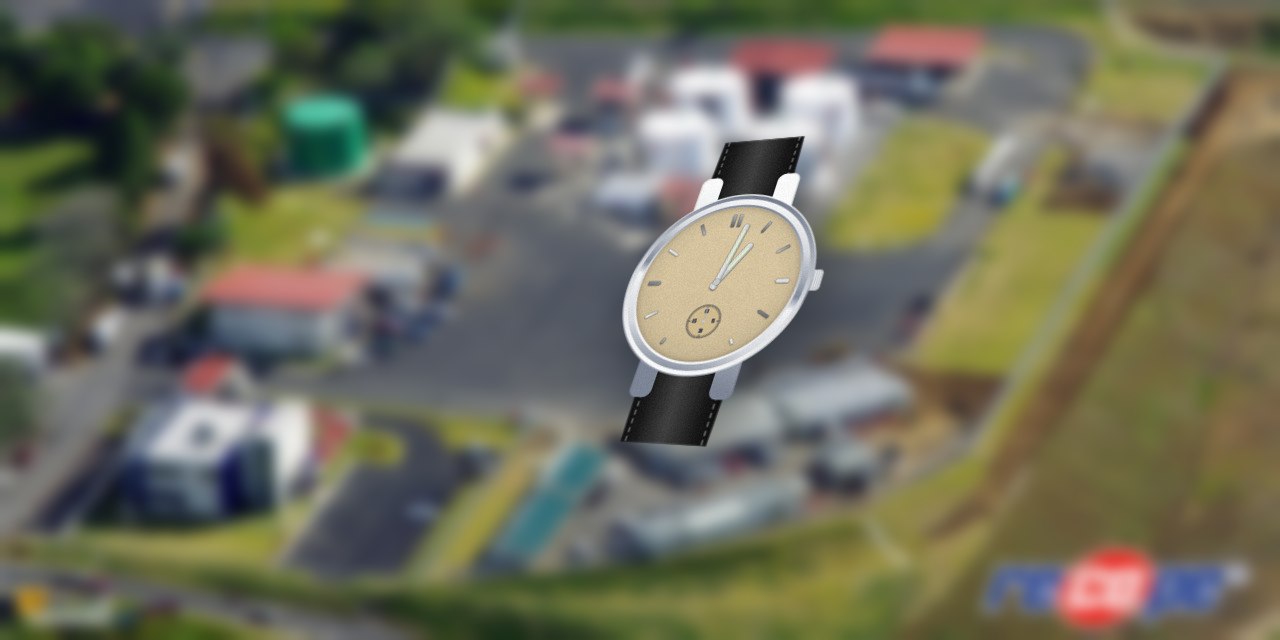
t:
1h02
